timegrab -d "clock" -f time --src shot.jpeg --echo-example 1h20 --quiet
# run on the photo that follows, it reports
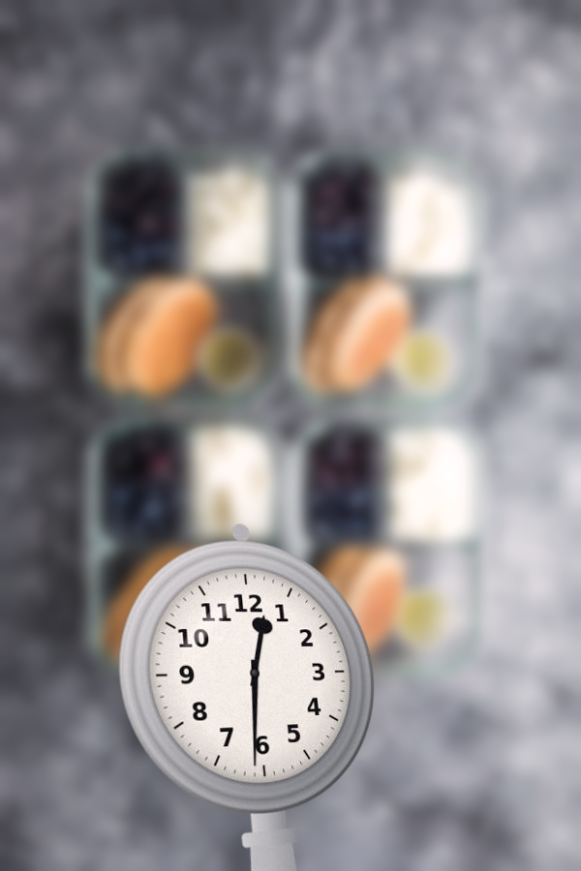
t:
12h31
